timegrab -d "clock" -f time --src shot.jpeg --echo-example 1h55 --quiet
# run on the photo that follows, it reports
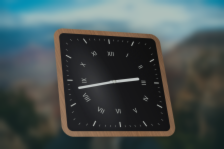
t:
2h43
